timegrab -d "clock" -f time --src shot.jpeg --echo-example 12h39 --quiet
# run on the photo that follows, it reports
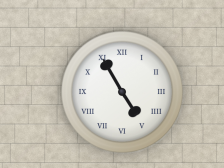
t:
4h55
